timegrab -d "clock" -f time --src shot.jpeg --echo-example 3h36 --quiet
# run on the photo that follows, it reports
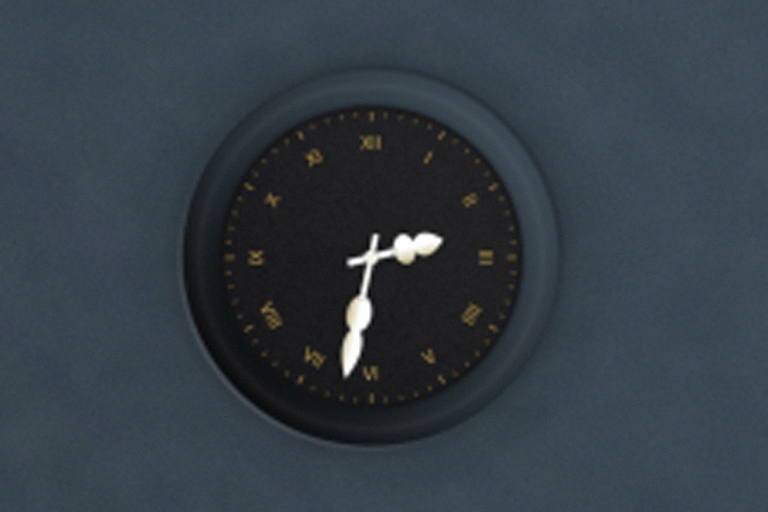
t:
2h32
